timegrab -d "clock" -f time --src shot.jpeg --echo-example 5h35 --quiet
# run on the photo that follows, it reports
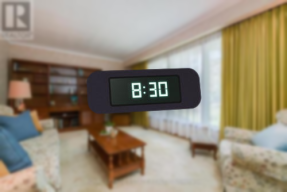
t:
8h30
